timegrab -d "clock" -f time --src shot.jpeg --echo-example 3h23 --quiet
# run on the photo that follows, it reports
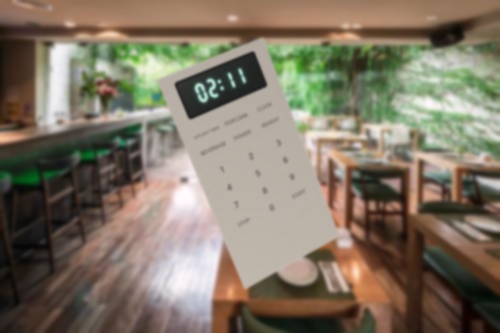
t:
2h11
